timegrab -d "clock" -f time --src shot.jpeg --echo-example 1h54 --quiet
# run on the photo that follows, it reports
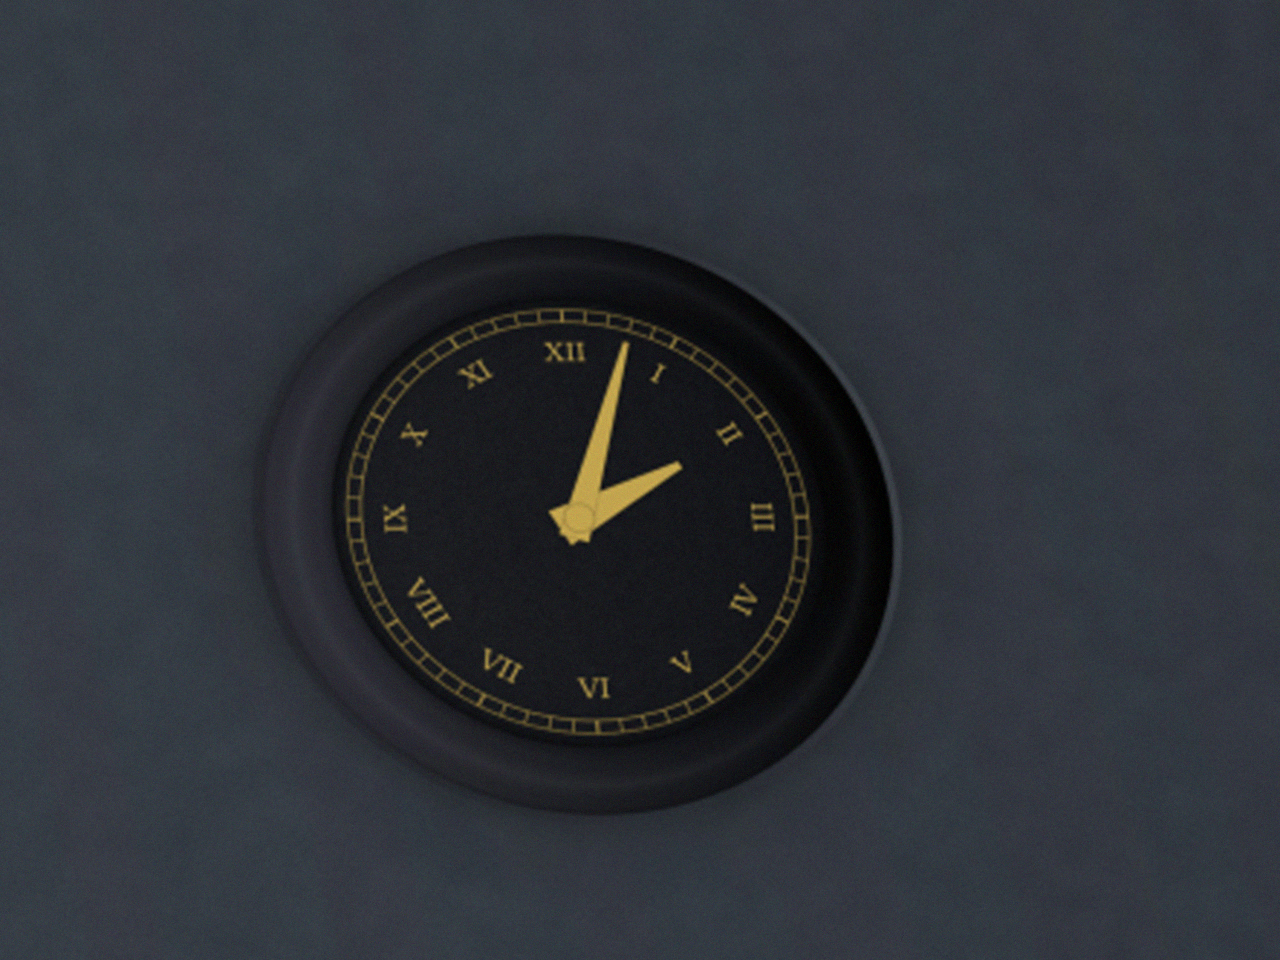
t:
2h03
